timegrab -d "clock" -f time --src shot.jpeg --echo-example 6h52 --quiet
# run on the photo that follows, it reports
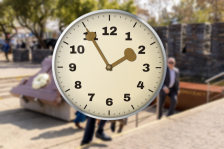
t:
1h55
